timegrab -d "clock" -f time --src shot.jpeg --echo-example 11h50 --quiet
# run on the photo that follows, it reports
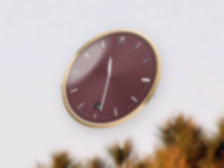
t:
11h29
